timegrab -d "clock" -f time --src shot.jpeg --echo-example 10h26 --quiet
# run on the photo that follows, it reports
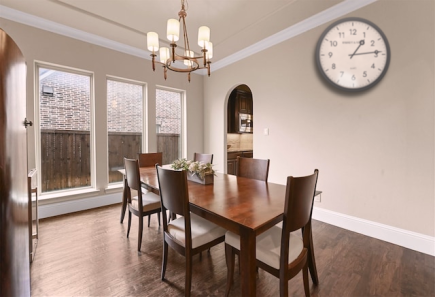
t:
1h14
